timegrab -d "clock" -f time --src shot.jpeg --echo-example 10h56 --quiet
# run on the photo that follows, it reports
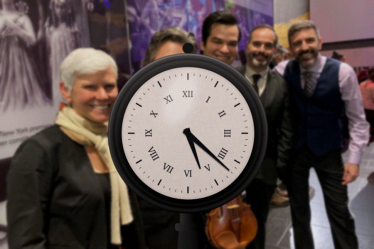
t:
5h22
